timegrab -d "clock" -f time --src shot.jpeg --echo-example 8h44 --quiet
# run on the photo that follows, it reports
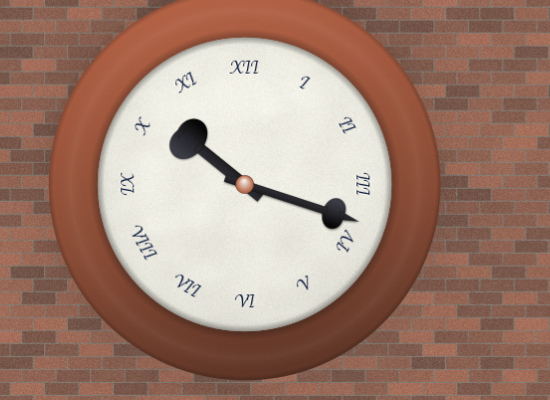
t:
10h18
